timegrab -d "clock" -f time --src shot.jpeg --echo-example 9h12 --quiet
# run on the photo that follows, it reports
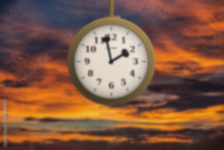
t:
1h58
